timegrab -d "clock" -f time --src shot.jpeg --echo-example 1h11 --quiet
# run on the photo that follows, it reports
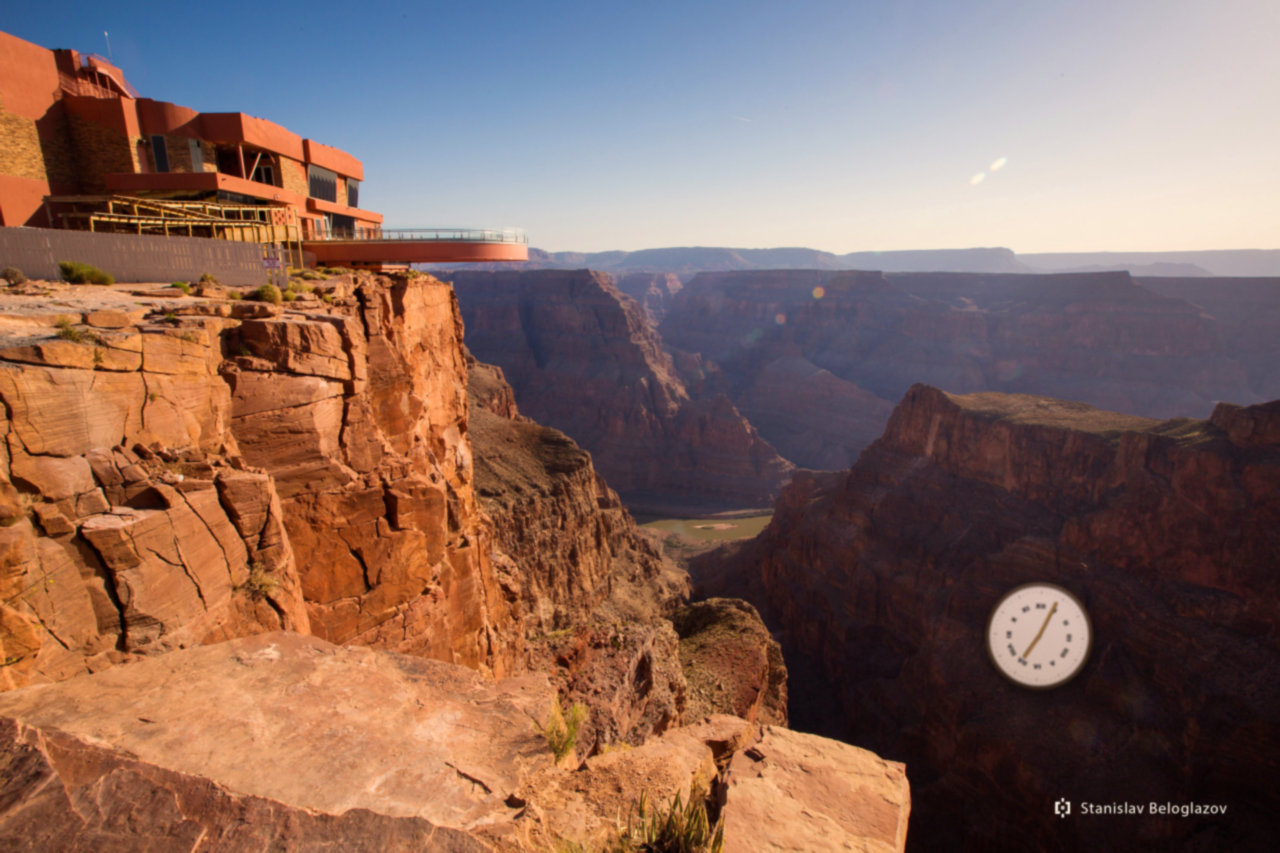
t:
7h04
